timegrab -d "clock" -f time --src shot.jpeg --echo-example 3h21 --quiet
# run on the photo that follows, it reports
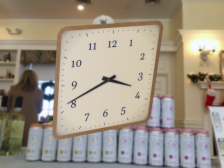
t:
3h41
